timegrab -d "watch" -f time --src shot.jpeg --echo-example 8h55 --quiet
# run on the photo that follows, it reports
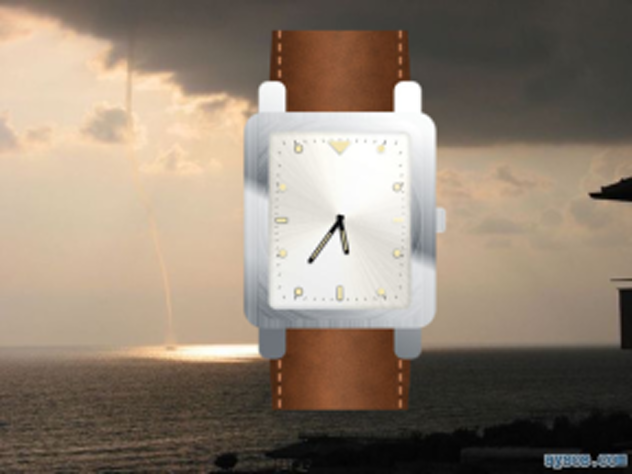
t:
5h36
